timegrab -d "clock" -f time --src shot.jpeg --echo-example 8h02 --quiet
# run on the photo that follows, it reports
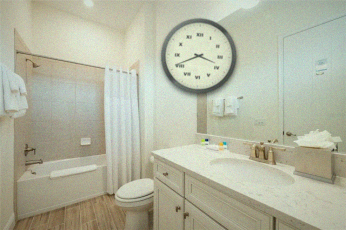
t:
3h41
